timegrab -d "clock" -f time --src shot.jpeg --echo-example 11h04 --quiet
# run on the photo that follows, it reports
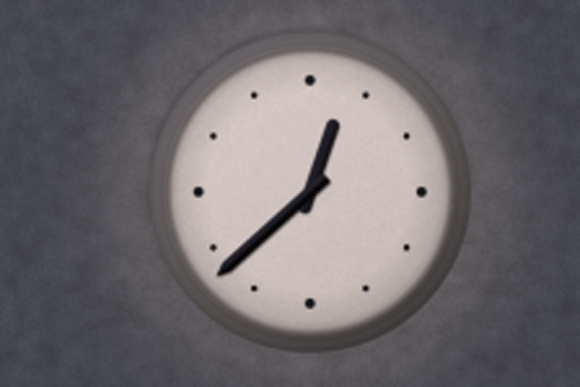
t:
12h38
